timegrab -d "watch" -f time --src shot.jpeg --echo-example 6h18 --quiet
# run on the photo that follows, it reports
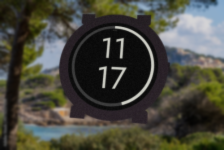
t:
11h17
